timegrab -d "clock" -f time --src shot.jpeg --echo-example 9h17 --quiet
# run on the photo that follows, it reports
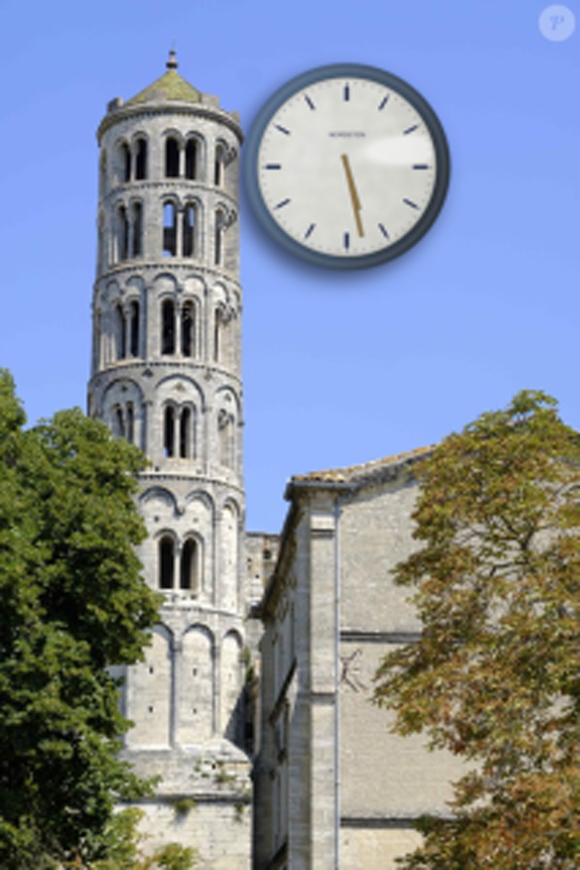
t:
5h28
